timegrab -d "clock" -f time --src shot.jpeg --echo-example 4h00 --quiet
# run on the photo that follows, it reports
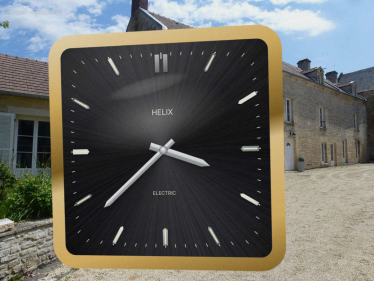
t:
3h38
